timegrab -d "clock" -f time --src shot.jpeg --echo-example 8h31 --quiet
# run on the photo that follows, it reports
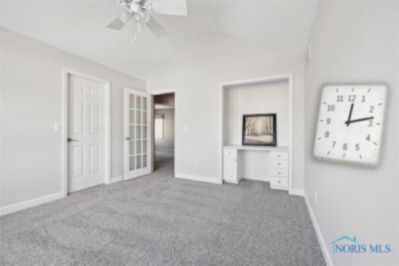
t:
12h13
